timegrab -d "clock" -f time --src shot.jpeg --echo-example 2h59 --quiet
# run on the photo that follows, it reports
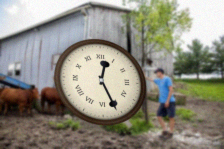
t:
12h26
